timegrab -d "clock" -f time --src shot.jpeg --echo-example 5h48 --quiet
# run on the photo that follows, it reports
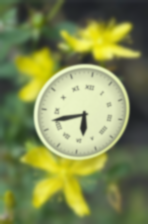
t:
5h42
